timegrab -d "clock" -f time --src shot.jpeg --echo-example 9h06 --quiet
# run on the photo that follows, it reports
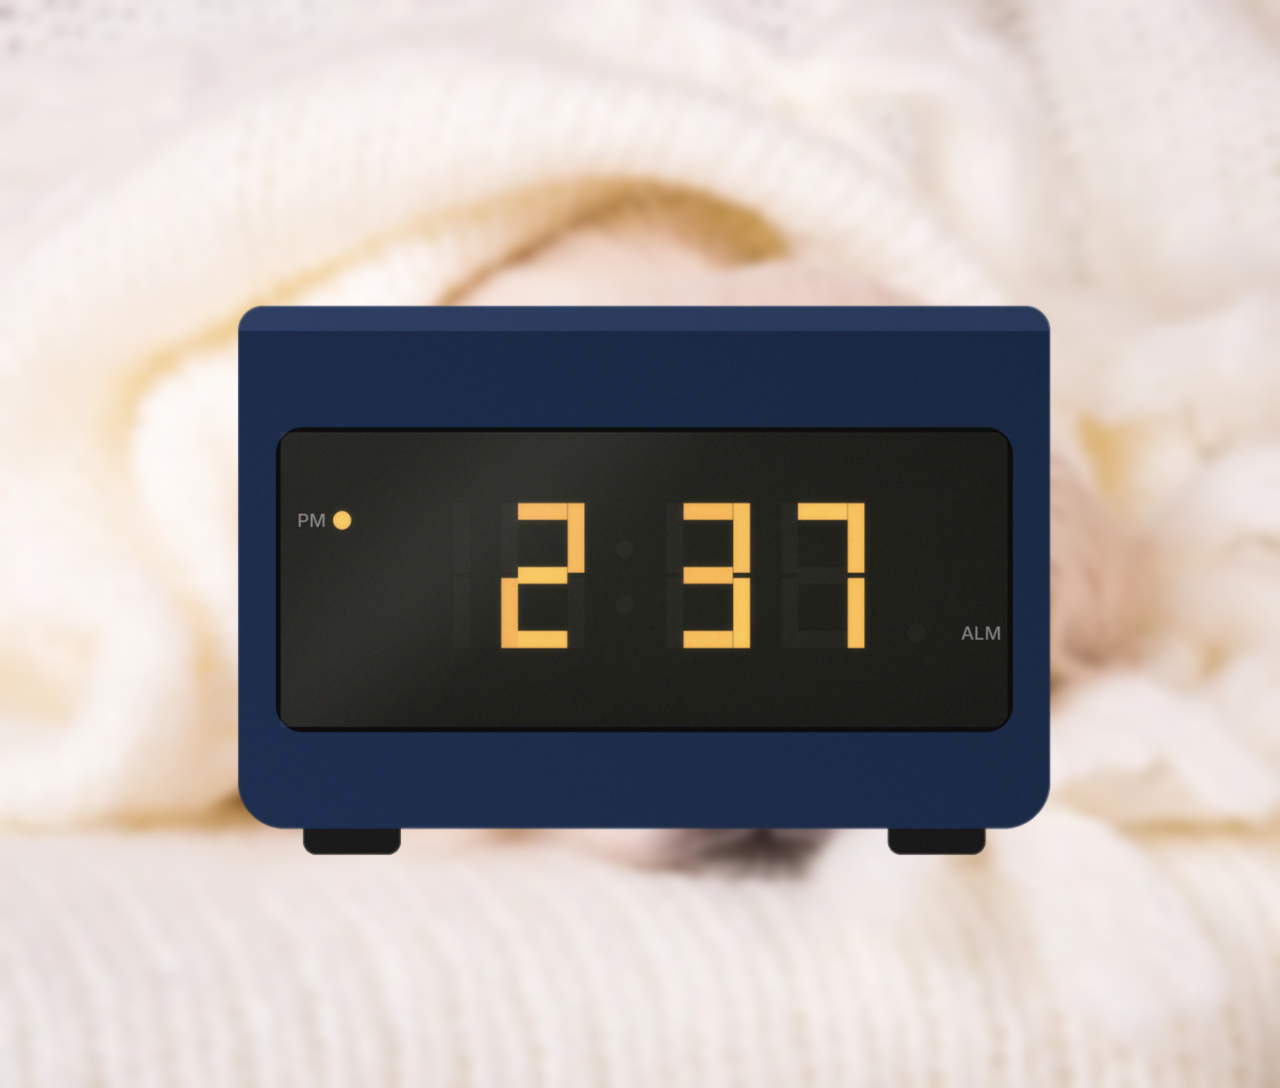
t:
2h37
